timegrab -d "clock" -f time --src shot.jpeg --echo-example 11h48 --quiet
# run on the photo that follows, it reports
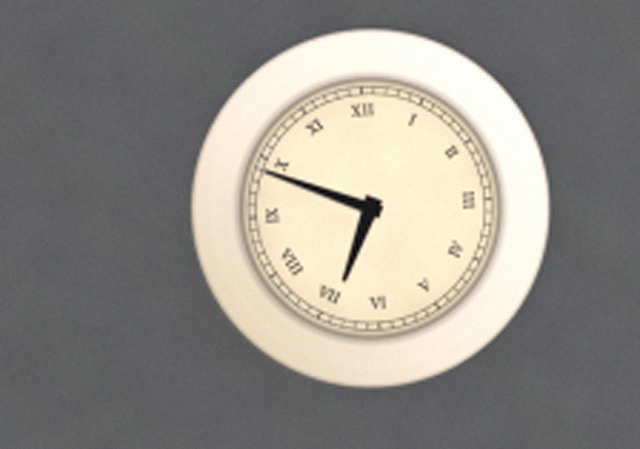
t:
6h49
